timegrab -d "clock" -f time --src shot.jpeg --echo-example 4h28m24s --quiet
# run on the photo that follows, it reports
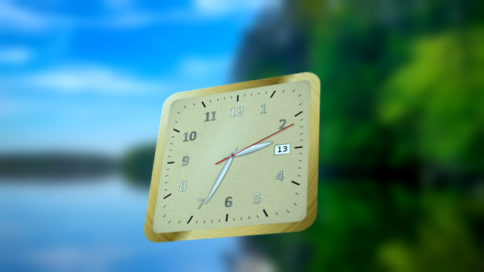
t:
2h34m11s
